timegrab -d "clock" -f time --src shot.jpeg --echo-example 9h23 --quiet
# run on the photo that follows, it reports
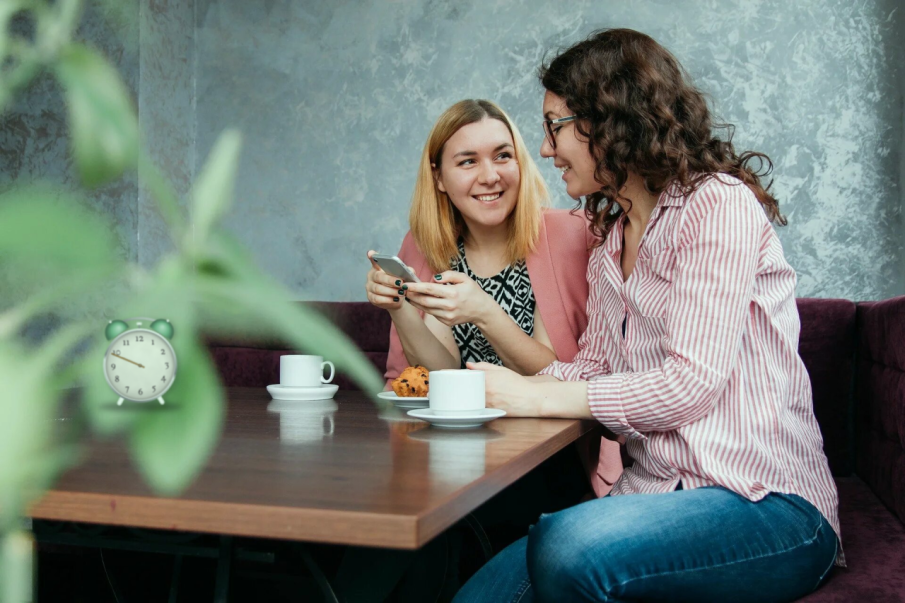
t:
9h49
